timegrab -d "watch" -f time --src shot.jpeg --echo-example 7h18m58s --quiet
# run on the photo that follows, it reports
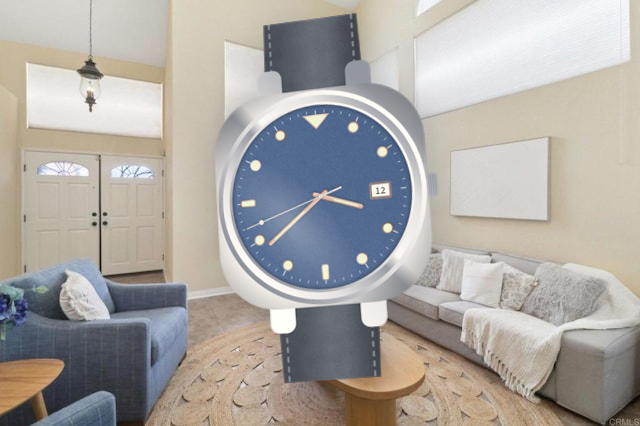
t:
3h38m42s
